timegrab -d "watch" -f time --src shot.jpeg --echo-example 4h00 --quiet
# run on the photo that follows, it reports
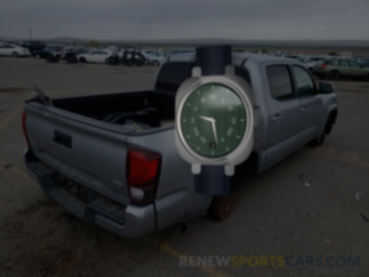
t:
9h28
